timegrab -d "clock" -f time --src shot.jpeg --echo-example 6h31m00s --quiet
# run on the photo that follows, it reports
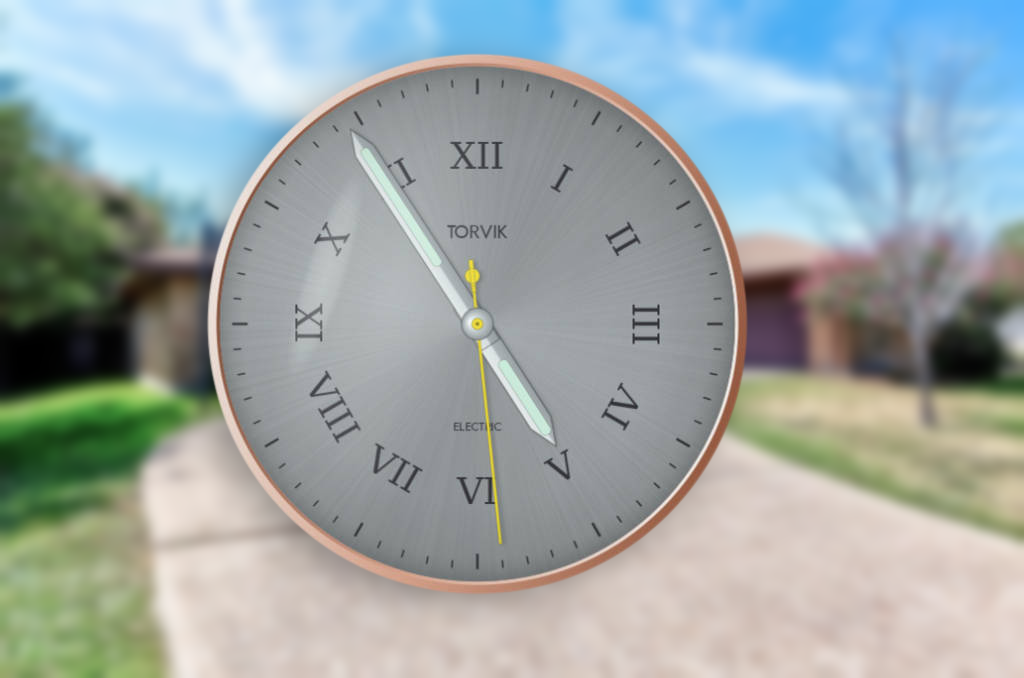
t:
4h54m29s
